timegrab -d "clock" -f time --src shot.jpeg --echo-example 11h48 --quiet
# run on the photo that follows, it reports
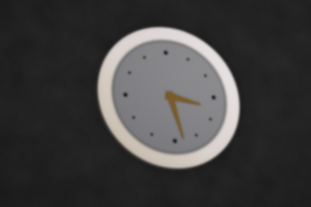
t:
3h28
